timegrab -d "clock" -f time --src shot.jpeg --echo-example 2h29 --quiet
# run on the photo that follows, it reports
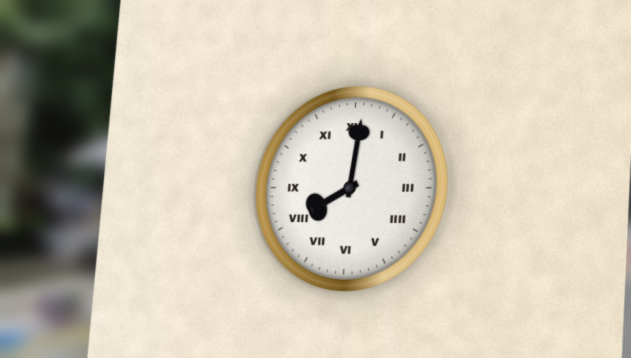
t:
8h01
